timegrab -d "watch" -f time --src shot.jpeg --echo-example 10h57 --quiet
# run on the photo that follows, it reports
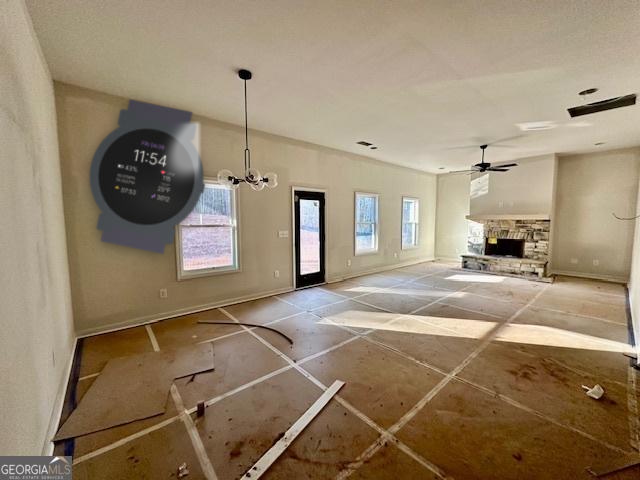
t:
11h54
